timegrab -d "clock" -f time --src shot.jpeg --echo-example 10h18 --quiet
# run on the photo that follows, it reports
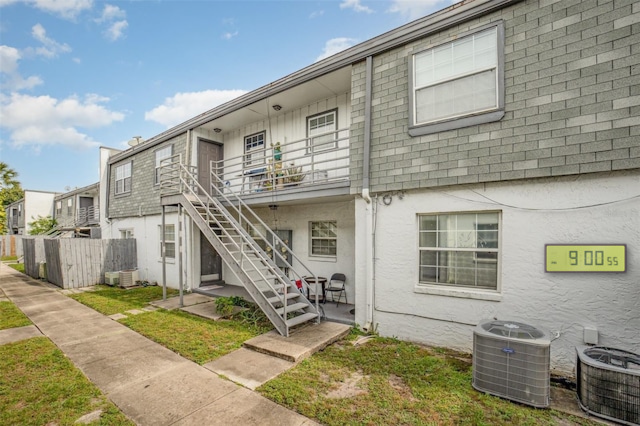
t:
9h00
